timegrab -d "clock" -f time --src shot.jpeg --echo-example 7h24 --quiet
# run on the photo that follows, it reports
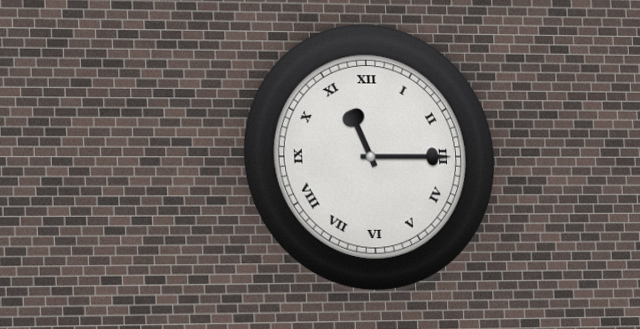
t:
11h15
